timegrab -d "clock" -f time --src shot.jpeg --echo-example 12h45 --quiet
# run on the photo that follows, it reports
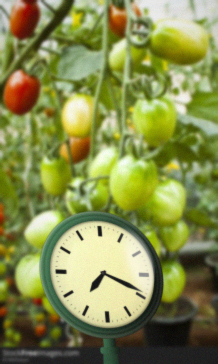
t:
7h19
